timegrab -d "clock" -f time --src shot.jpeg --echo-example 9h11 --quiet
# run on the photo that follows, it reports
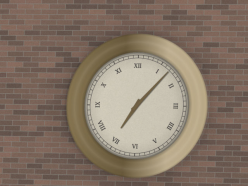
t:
7h07
